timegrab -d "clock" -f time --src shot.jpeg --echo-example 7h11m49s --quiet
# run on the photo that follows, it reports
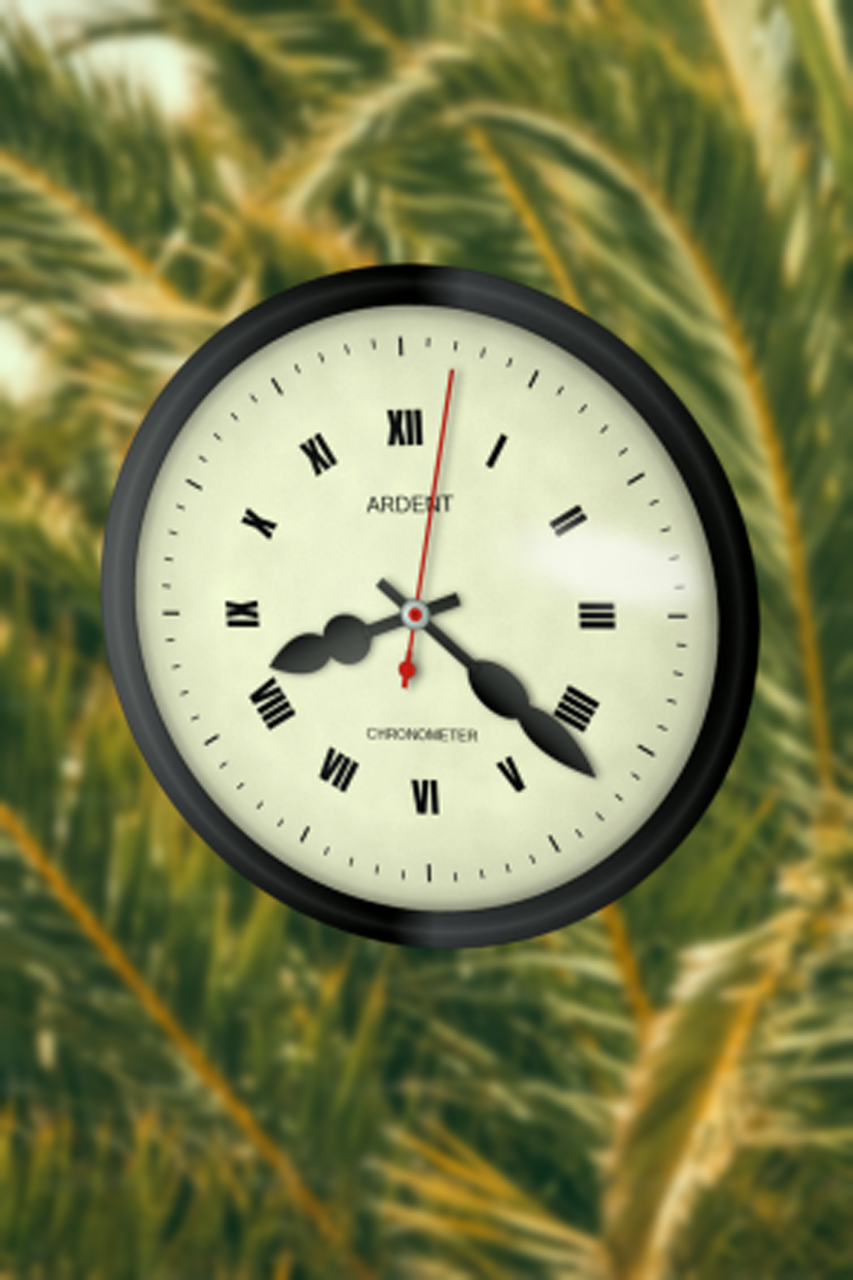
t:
8h22m02s
